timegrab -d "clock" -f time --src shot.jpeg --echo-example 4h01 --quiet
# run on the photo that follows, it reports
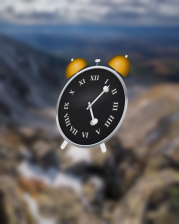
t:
5h07
